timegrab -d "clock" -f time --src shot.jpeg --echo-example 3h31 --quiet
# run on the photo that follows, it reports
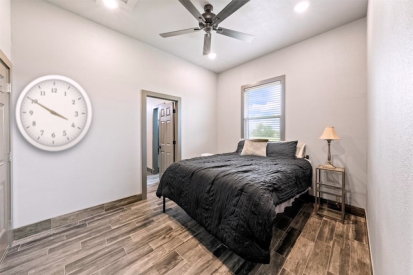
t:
3h50
